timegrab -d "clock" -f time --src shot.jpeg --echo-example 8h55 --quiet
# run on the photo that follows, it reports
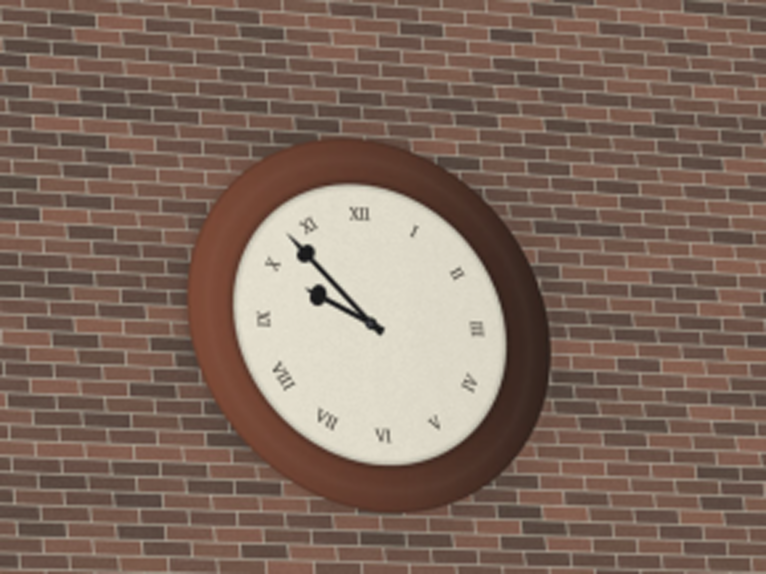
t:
9h53
